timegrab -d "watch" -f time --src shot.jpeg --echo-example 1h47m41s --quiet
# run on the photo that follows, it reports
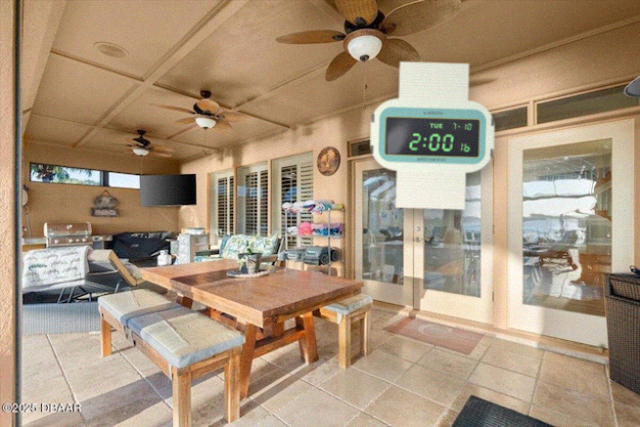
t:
2h00m16s
